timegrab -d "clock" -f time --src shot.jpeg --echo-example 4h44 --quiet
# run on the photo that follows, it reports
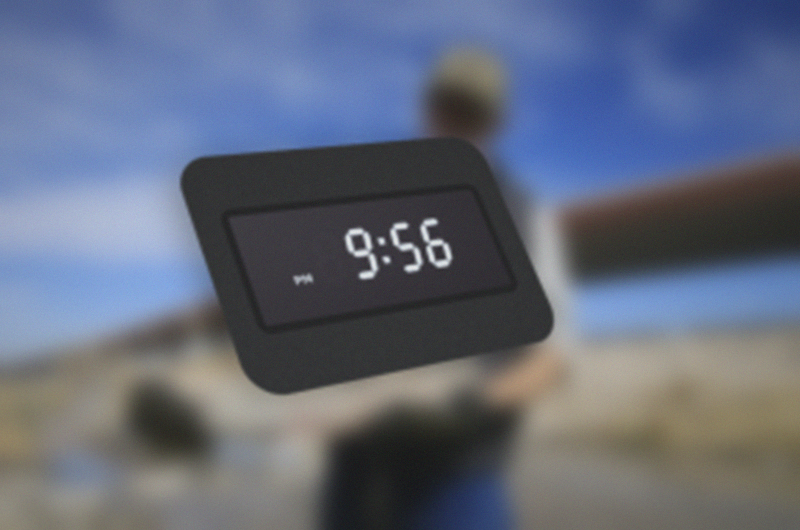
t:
9h56
